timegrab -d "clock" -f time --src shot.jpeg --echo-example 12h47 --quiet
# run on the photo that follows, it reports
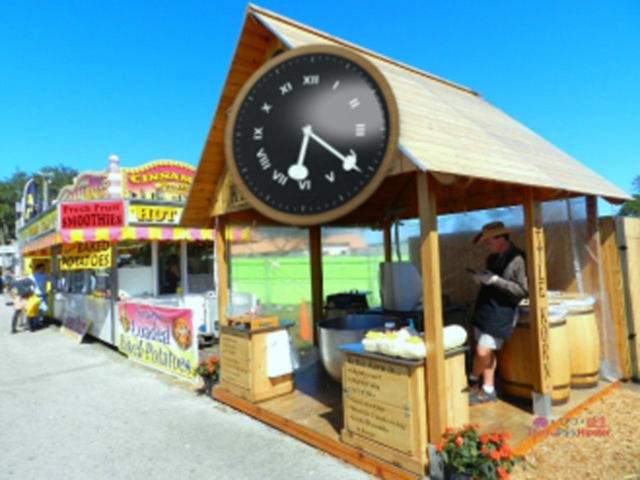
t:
6h21
